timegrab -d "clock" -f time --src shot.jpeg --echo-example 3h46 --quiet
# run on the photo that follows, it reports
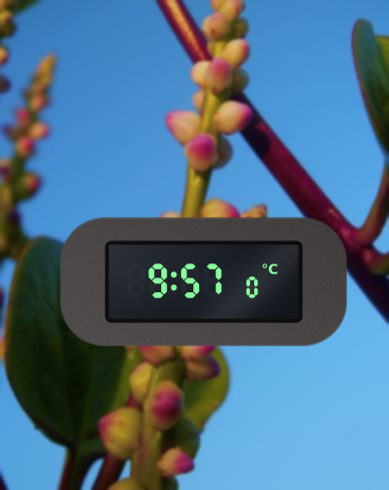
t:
9h57
